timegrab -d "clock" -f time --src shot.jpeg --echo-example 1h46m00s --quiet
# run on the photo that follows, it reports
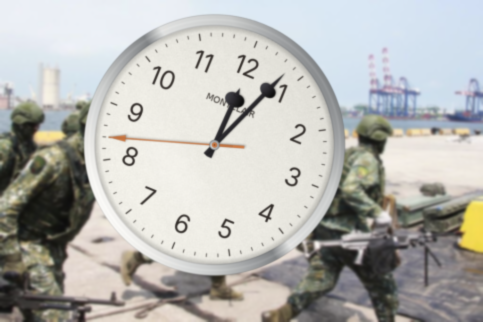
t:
12h03m42s
